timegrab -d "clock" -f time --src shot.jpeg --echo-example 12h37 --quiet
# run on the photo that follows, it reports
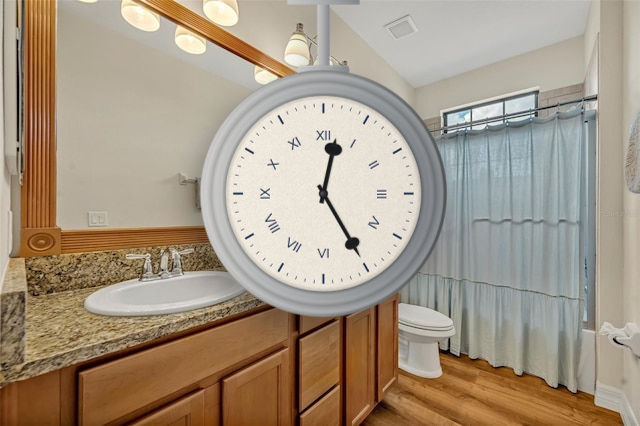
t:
12h25
